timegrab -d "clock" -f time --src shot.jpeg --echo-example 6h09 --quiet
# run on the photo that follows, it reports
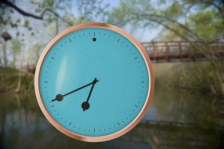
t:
6h41
